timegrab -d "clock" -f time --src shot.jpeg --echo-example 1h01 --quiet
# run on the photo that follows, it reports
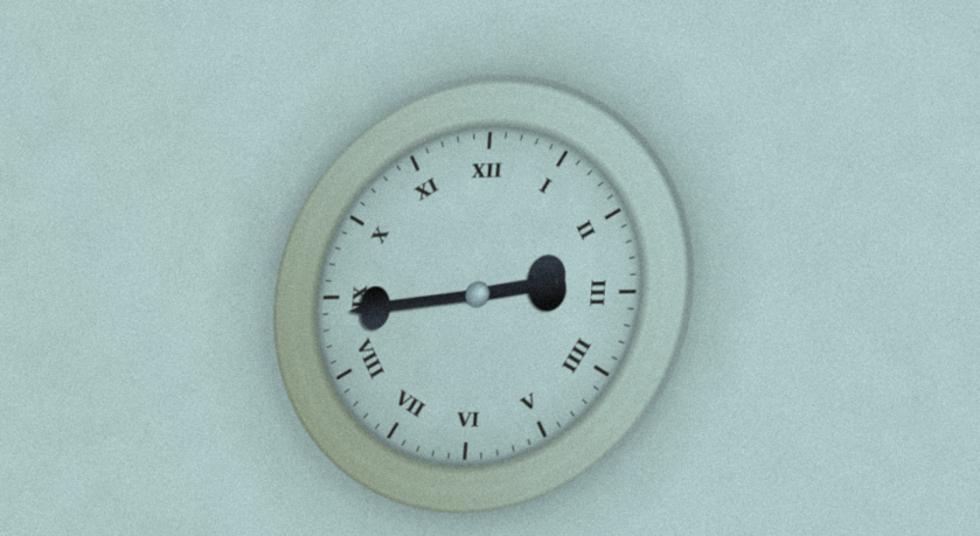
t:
2h44
